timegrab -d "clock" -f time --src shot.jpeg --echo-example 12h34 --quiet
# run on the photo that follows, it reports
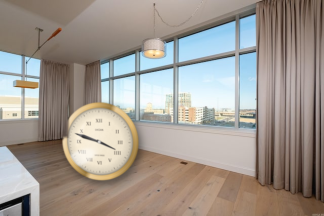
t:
3h48
